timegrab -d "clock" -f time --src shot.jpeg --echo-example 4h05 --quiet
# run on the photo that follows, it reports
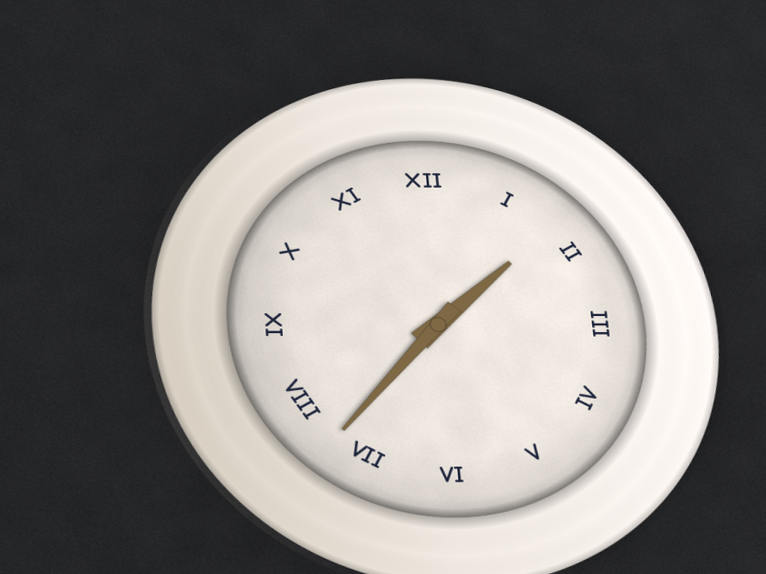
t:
1h37
